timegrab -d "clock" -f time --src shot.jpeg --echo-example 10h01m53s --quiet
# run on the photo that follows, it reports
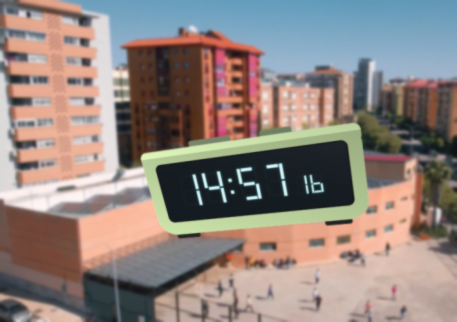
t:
14h57m16s
